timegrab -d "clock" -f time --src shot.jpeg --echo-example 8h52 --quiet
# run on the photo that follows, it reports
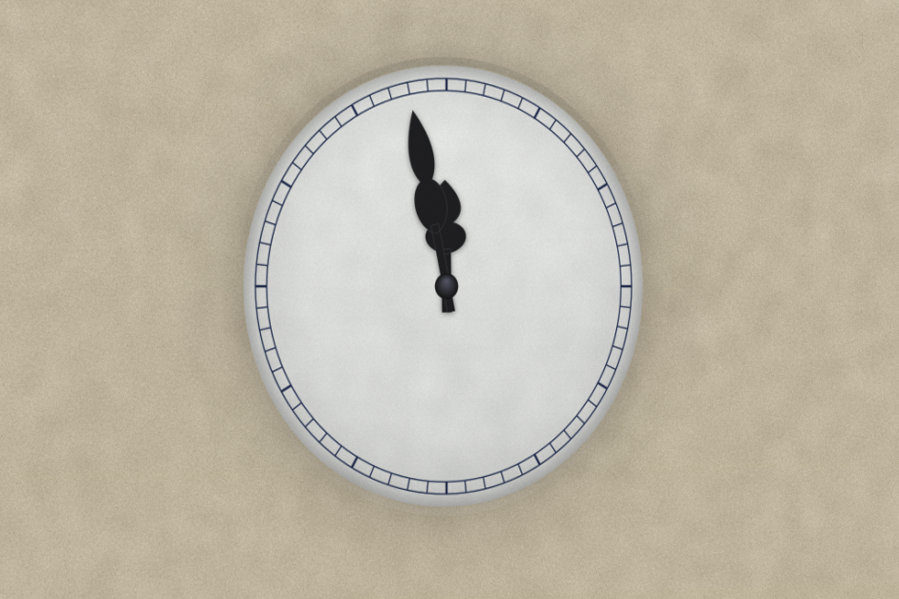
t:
11h58
